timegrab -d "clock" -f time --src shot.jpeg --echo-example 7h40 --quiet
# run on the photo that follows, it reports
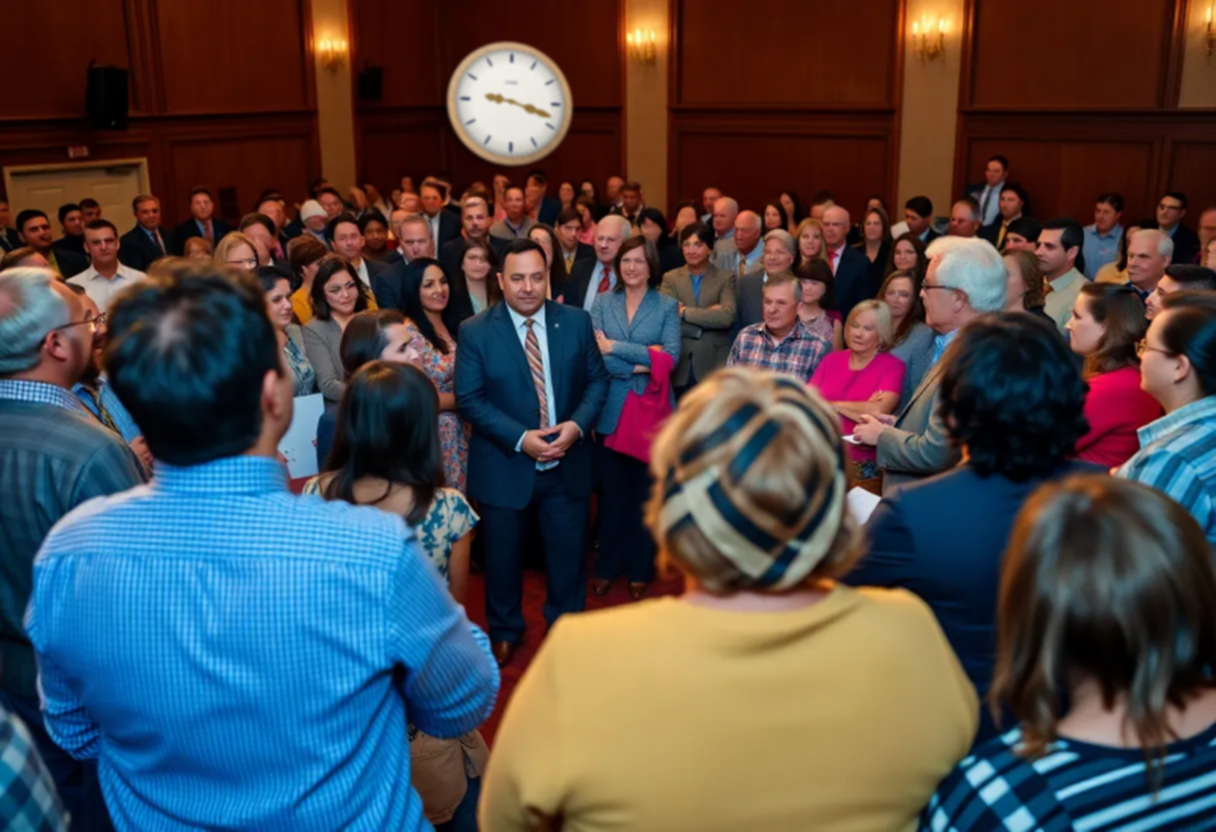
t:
9h18
